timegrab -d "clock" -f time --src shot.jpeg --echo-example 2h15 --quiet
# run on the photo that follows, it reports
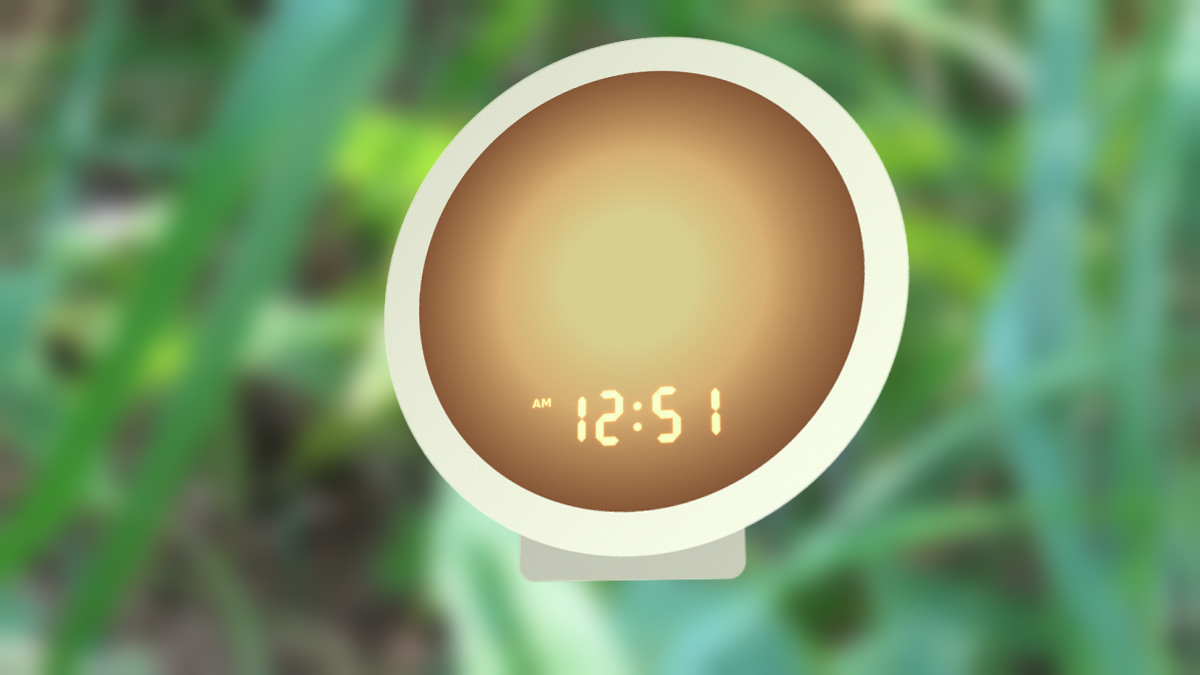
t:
12h51
